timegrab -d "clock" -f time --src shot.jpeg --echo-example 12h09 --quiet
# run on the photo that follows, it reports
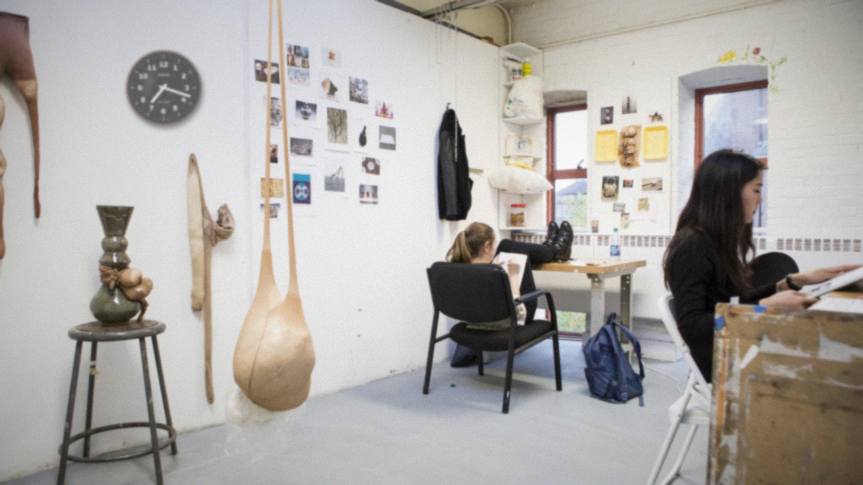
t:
7h18
